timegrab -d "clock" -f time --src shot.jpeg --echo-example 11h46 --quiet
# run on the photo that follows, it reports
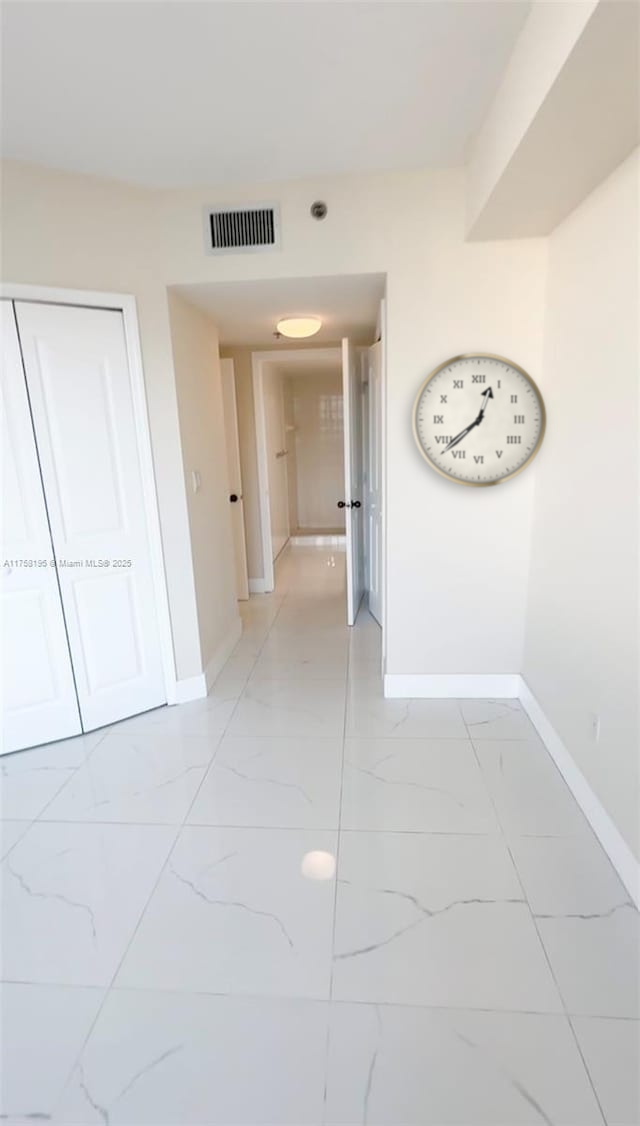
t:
12h38
